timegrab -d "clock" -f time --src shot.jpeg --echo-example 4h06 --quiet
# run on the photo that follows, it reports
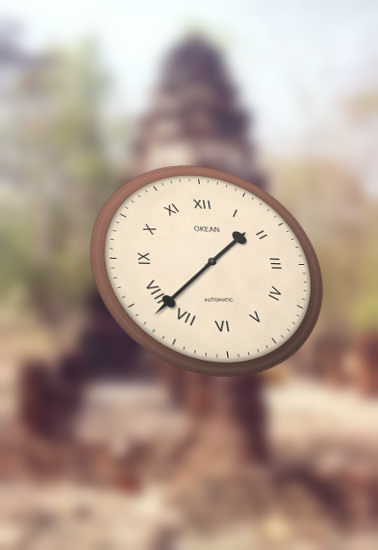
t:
1h38
